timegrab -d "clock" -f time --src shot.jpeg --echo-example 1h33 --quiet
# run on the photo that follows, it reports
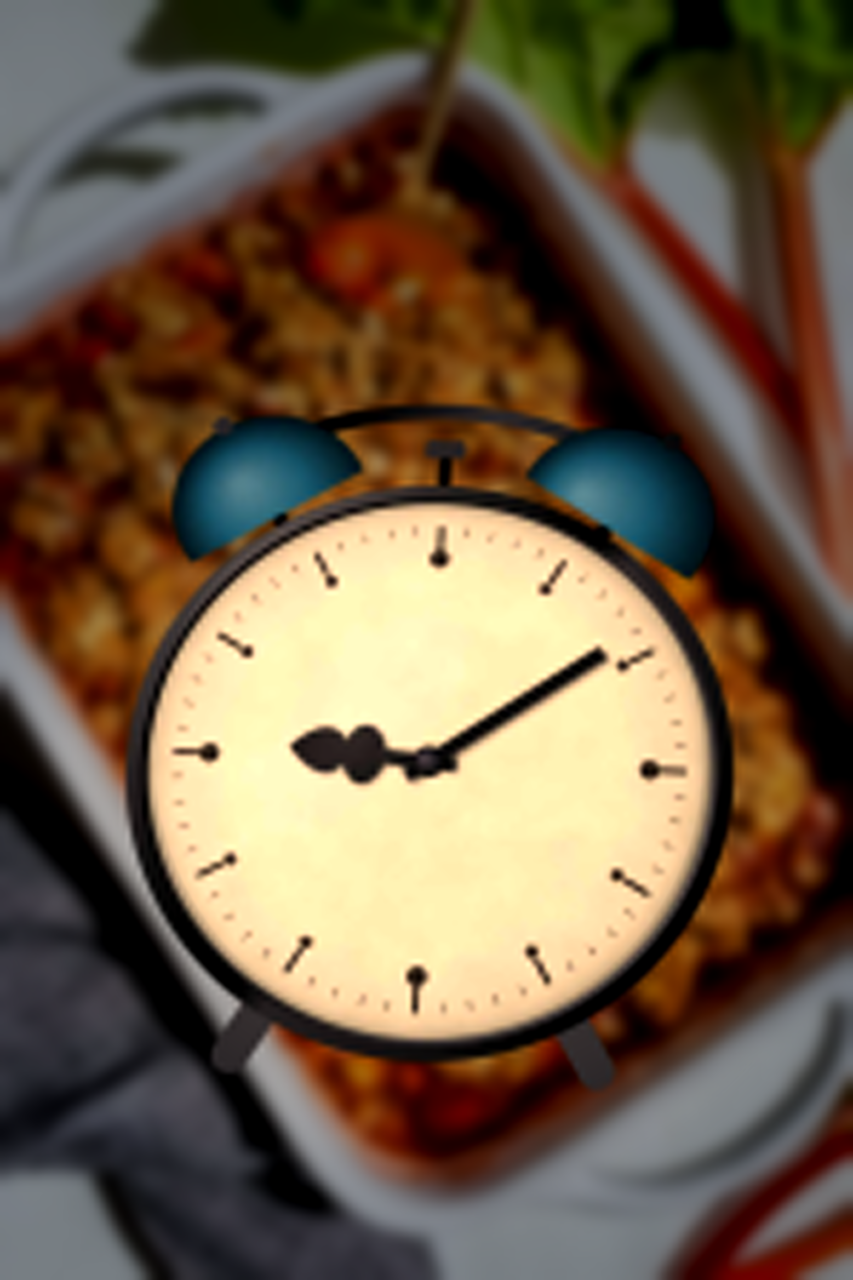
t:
9h09
